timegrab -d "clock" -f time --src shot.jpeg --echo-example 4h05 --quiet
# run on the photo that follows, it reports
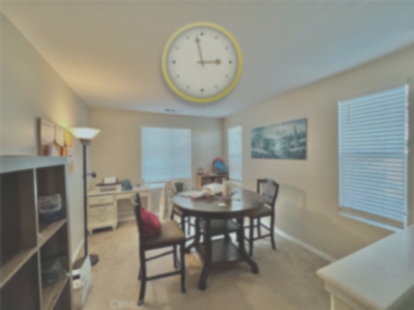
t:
2h58
